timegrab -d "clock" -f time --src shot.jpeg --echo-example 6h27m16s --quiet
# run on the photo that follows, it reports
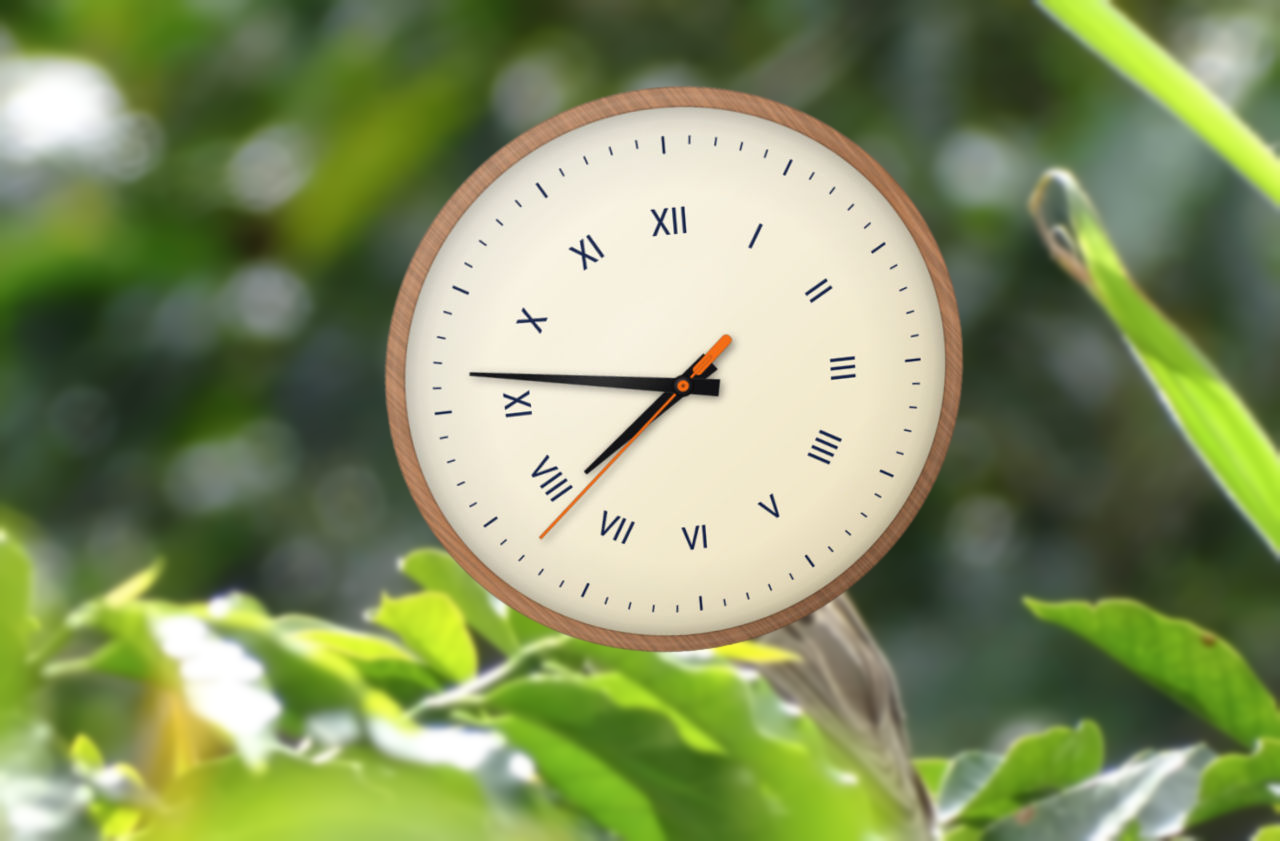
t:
7h46m38s
